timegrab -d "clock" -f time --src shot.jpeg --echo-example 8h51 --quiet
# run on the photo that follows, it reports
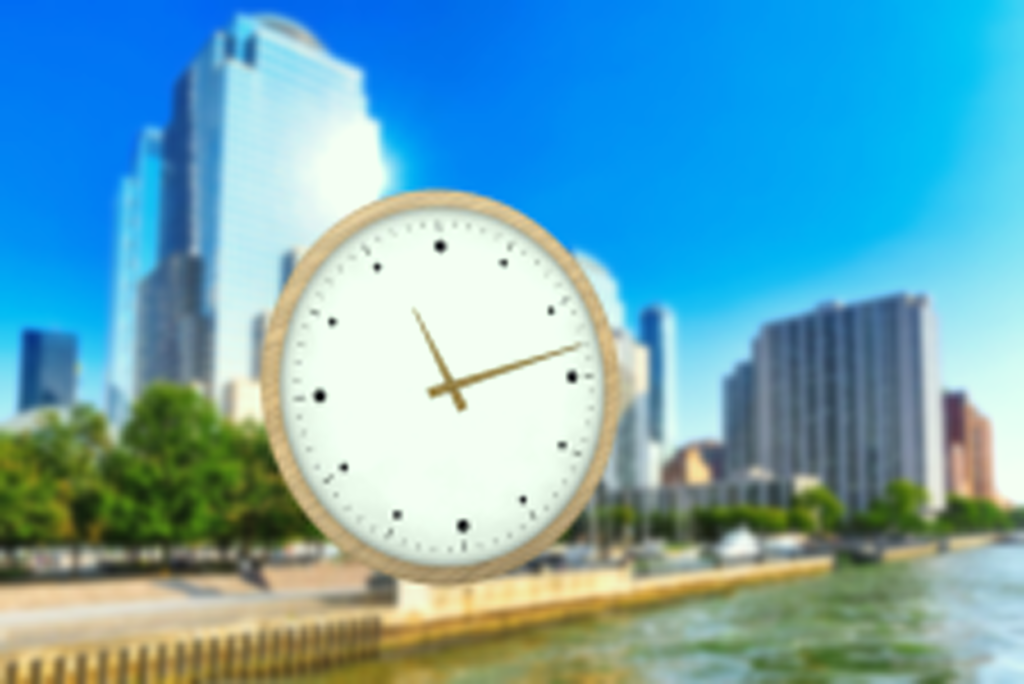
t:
11h13
